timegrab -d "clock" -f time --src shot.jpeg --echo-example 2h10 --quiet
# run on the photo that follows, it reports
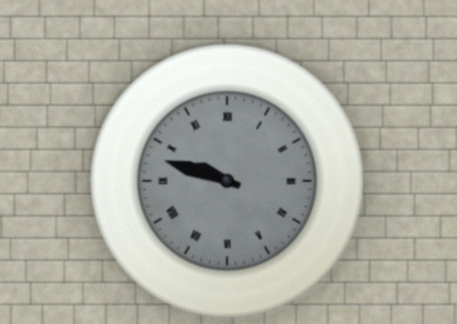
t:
9h48
